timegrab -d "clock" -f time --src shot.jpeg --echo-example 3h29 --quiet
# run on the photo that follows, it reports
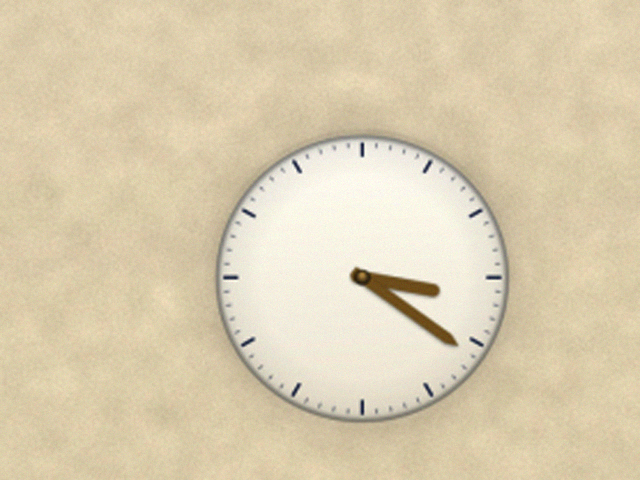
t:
3h21
